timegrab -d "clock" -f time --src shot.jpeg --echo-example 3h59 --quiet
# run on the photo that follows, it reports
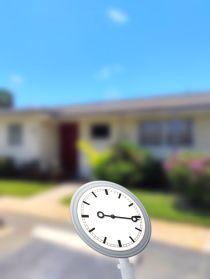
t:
9h16
